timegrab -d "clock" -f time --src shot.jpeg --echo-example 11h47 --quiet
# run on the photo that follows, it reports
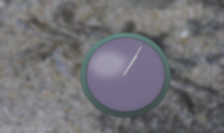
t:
1h05
